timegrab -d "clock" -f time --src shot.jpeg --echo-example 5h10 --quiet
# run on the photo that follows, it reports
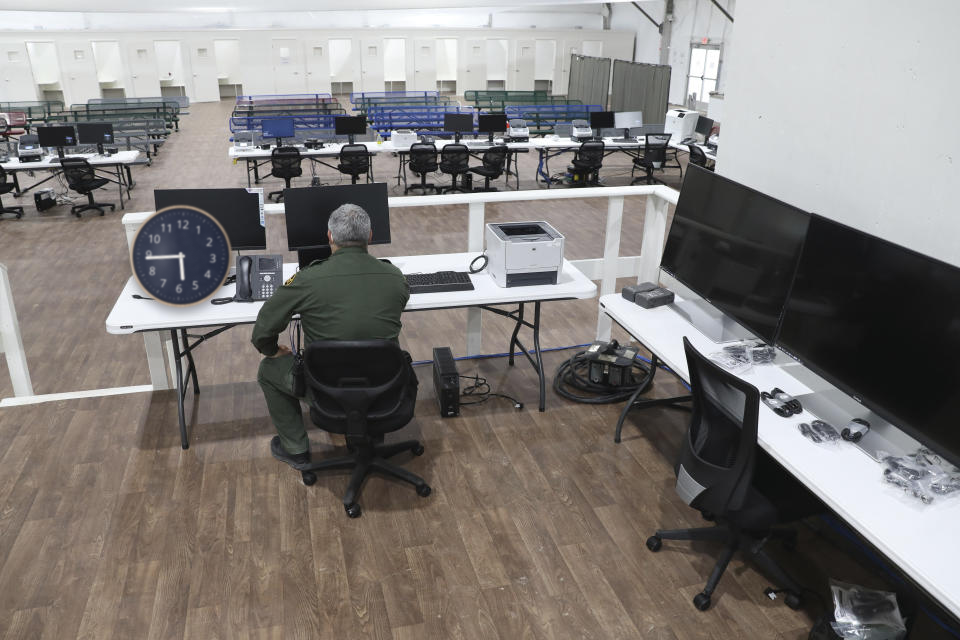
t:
5h44
